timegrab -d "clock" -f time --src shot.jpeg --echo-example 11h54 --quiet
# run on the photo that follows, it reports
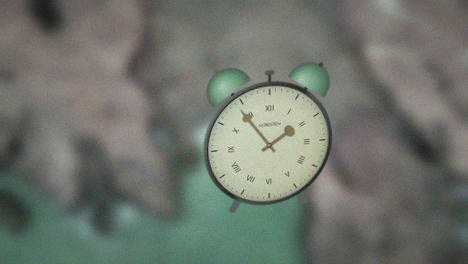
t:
1h54
